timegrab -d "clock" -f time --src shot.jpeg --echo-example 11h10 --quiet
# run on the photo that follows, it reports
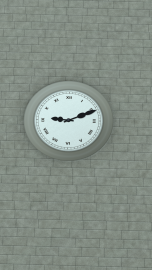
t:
9h11
